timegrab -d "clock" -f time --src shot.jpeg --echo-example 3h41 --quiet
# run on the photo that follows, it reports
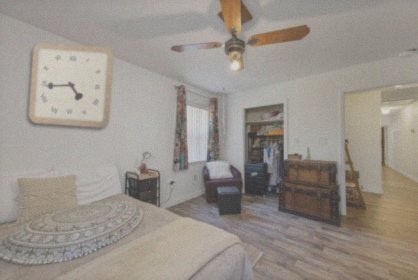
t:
4h44
